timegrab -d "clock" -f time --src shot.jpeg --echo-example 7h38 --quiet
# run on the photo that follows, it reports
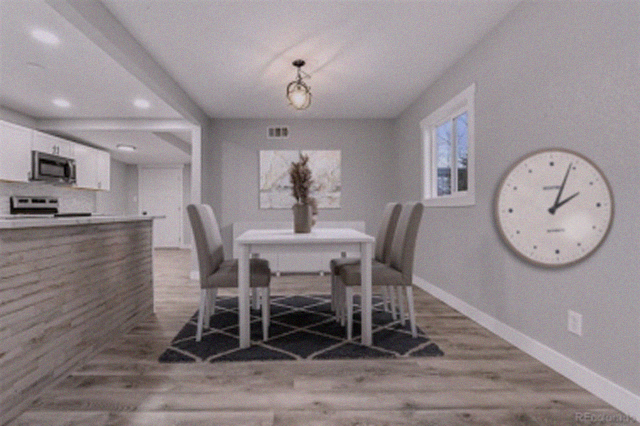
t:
2h04
